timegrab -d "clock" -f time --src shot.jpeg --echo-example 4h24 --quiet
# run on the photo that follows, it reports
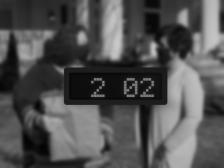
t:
2h02
